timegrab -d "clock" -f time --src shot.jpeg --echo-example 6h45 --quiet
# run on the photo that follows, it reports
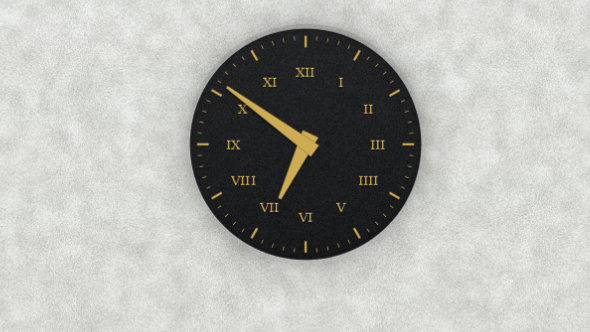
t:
6h51
